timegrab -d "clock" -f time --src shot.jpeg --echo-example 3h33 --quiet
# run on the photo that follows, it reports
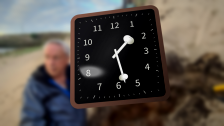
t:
1h28
